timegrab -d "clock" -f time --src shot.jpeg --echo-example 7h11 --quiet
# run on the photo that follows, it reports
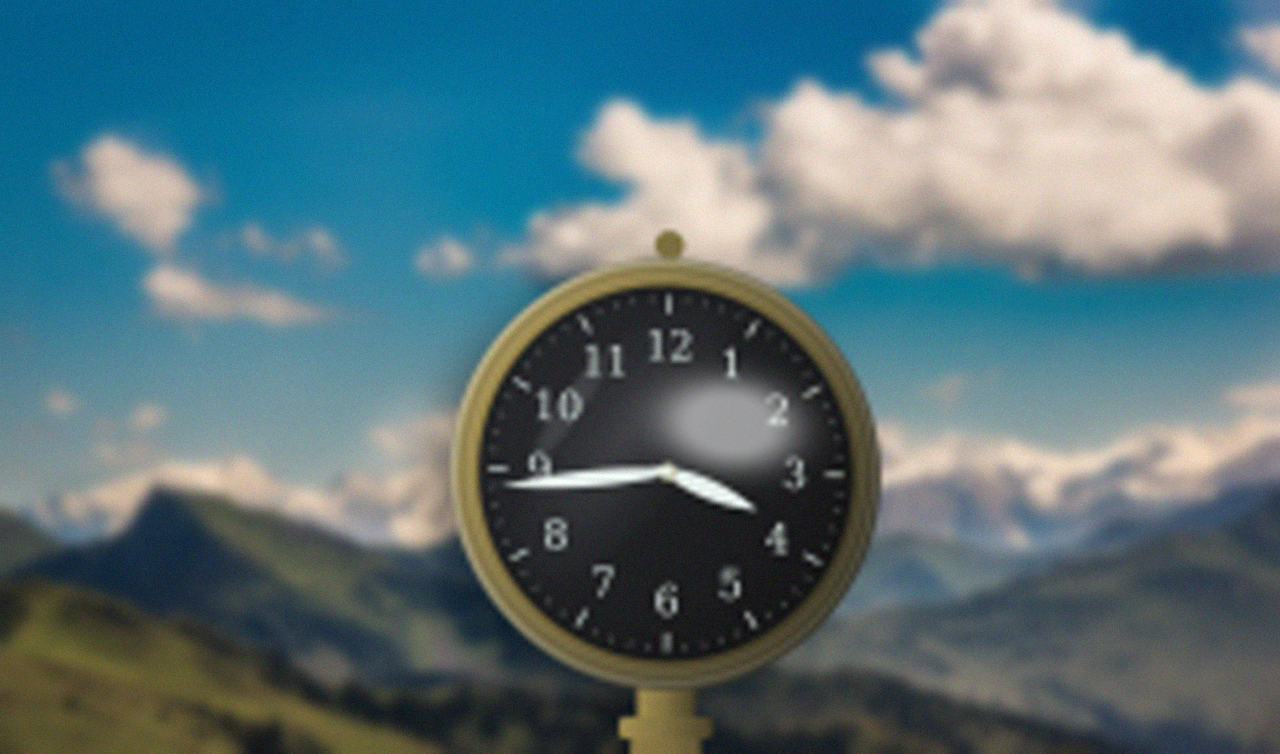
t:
3h44
